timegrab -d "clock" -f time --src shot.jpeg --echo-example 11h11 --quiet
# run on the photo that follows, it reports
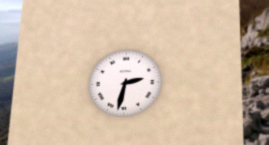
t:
2h32
